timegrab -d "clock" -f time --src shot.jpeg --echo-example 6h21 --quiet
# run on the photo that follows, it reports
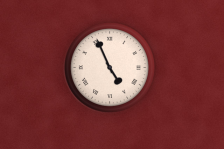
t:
4h56
